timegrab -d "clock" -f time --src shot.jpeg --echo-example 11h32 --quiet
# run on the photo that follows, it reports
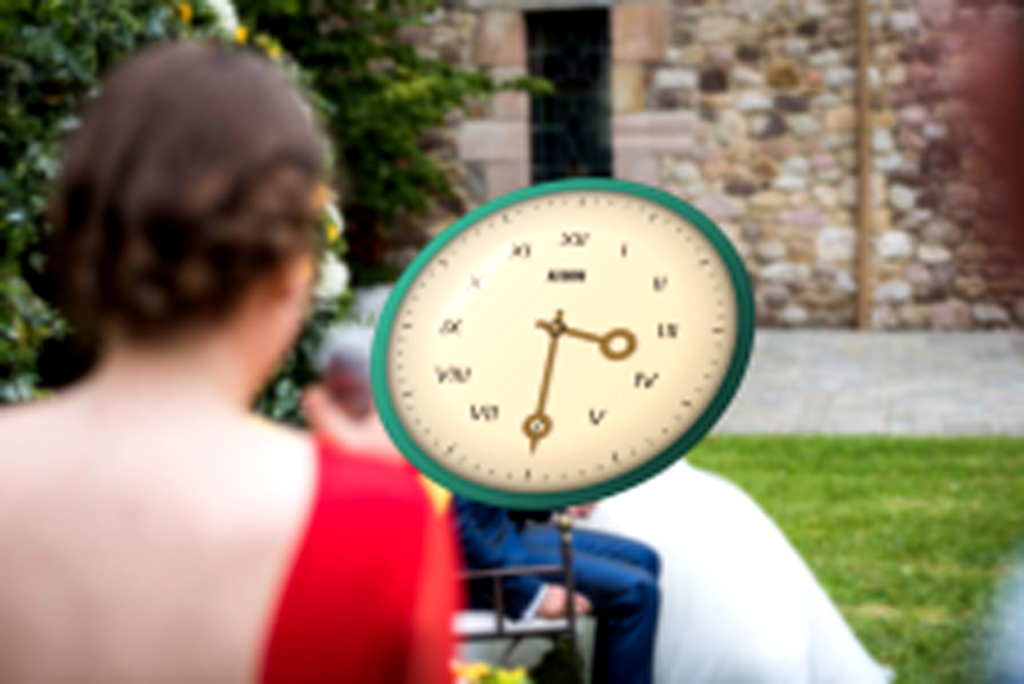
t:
3h30
